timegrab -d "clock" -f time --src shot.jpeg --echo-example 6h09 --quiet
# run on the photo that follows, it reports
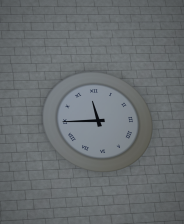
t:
11h45
